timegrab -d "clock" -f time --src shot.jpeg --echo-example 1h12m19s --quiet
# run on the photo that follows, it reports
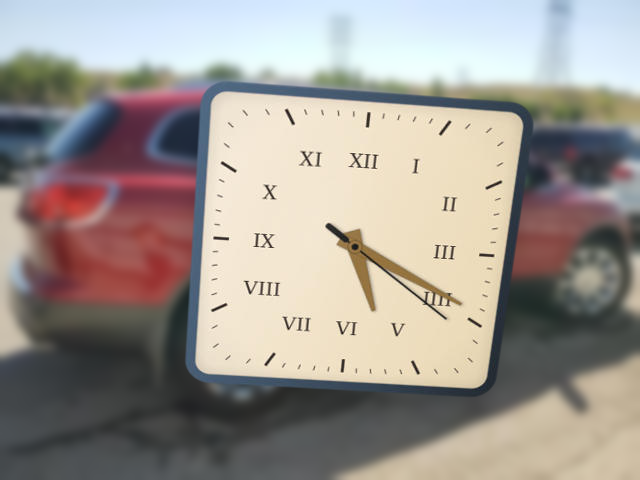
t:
5h19m21s
